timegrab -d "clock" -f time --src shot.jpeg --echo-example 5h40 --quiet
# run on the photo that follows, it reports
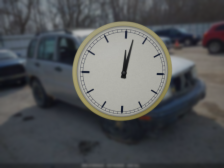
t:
12h02
